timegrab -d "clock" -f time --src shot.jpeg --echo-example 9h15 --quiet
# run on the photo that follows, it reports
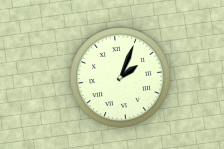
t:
2h05
